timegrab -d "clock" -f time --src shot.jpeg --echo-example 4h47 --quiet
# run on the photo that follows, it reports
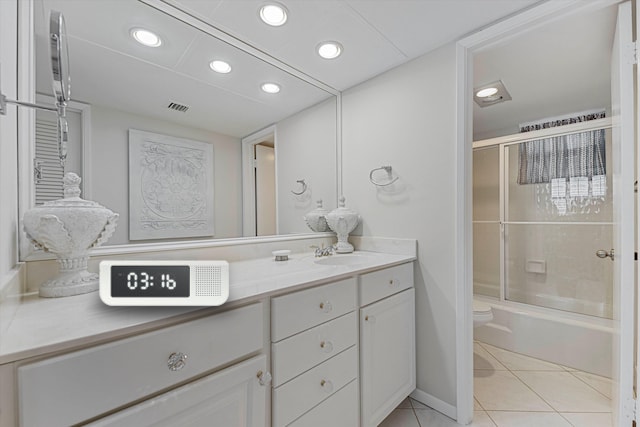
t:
3h16
